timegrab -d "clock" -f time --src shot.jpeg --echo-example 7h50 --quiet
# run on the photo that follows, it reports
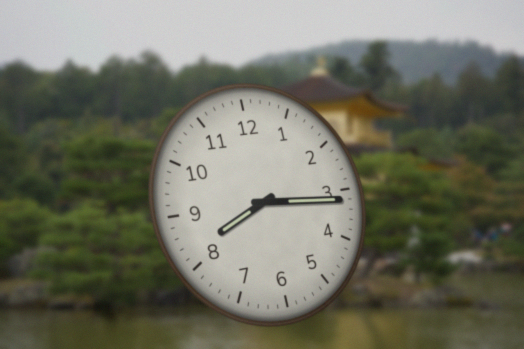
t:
8h16
